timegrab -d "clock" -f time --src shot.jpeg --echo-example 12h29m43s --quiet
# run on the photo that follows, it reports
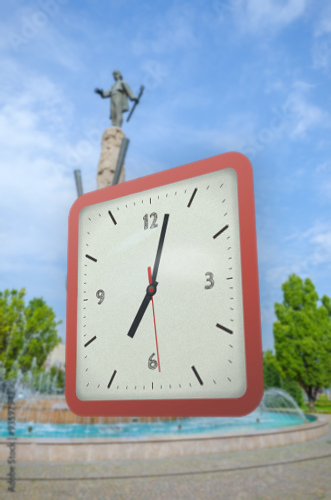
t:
7h02m29s
